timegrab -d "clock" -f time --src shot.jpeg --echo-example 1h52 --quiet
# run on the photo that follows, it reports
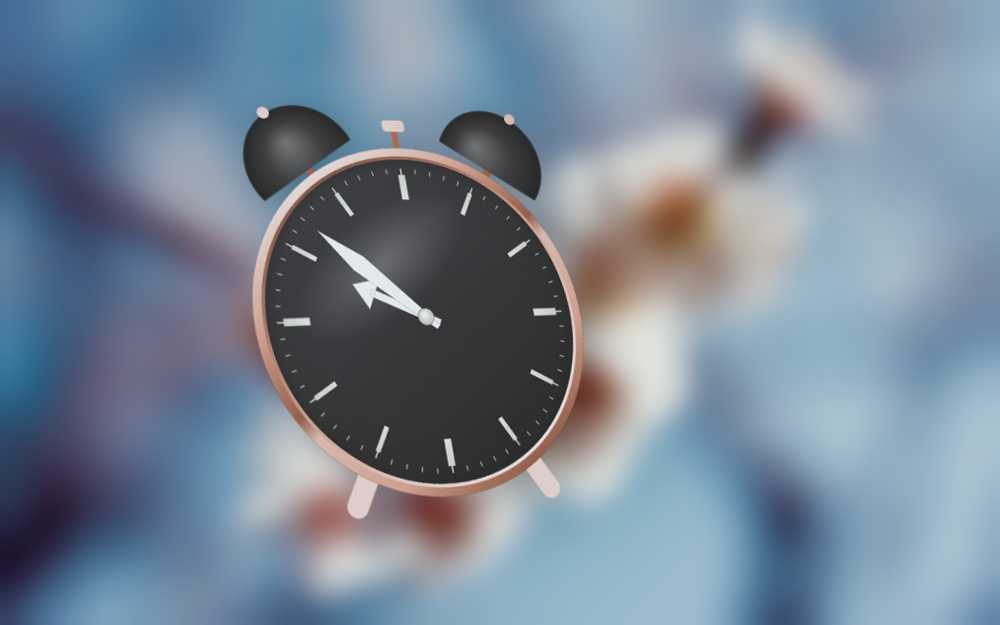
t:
9h52
